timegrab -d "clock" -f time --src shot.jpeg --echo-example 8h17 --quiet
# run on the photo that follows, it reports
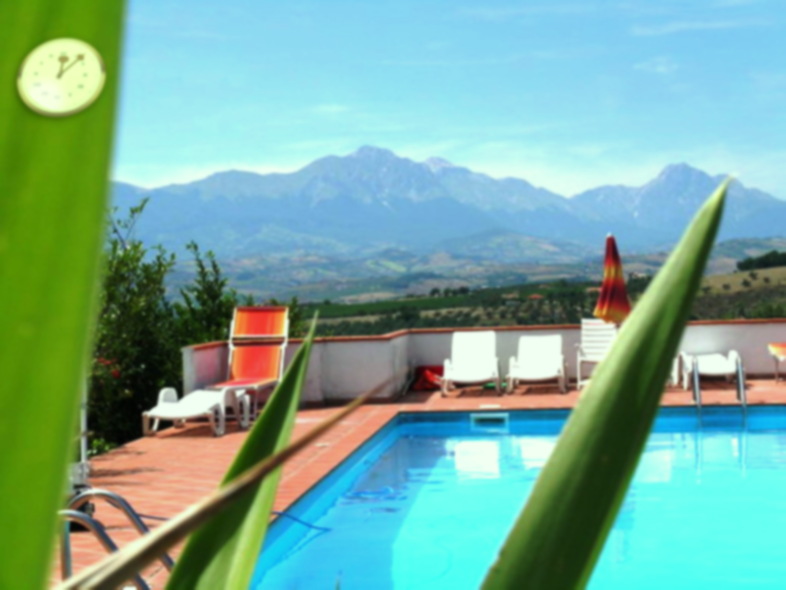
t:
12h07
